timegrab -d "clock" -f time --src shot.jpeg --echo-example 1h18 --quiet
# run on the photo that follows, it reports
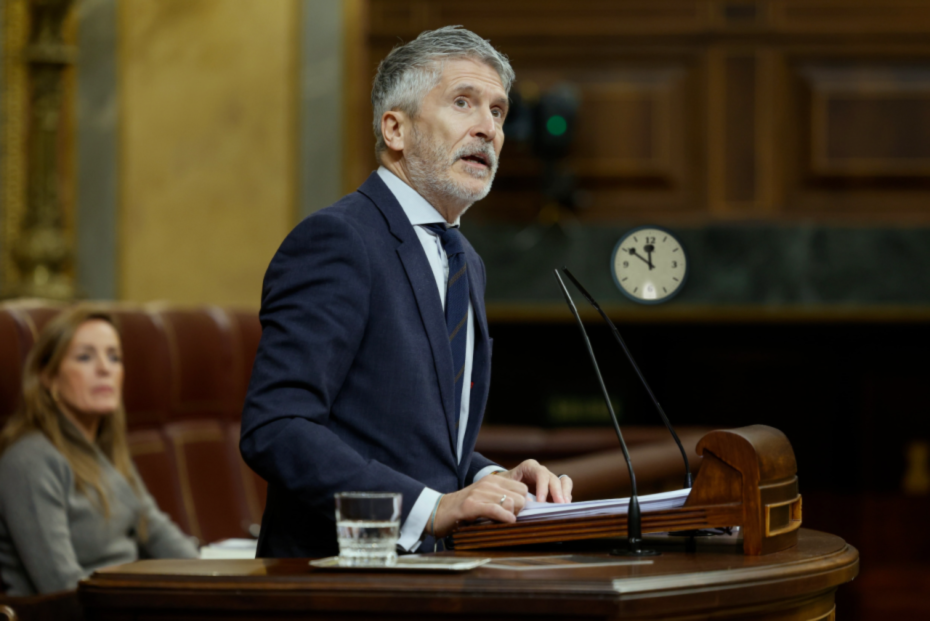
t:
11h51
